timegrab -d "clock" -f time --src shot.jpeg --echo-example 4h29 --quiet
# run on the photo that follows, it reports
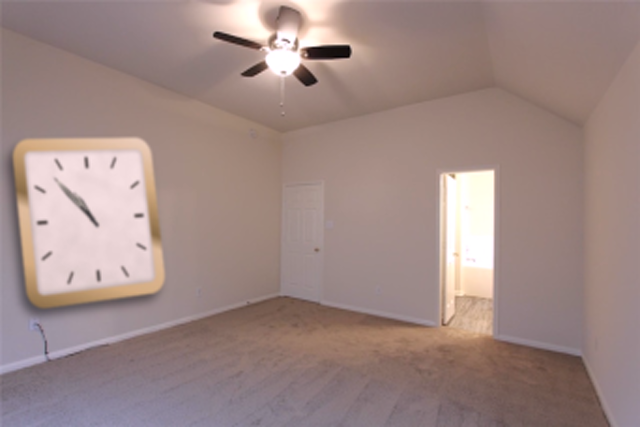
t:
10h53
